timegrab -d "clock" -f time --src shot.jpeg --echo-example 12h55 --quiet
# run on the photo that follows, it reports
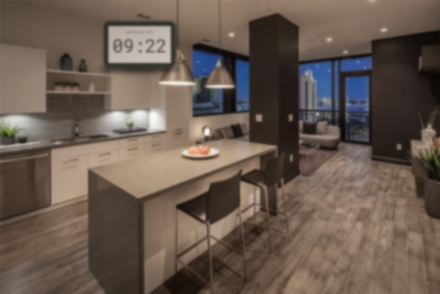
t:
9h22
